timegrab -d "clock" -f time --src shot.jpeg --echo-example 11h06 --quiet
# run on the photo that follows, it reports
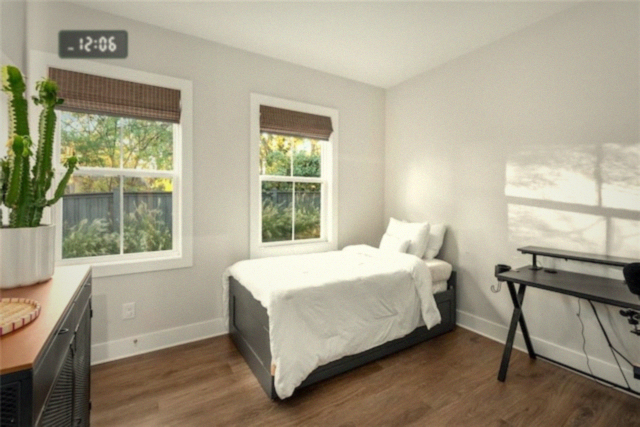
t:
12h06
